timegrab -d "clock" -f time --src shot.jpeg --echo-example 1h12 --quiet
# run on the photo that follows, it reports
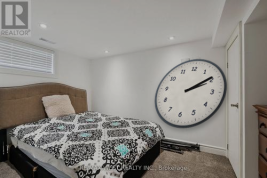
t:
2h09
